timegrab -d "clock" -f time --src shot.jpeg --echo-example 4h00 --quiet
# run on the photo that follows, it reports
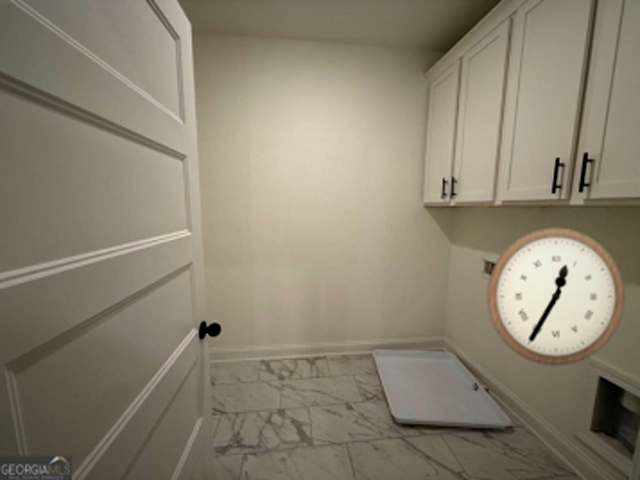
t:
12h35
